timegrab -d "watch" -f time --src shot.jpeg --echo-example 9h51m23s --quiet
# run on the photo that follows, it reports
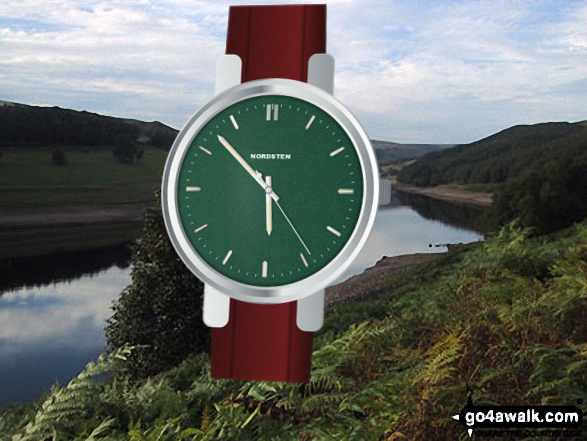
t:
5h52m24s
